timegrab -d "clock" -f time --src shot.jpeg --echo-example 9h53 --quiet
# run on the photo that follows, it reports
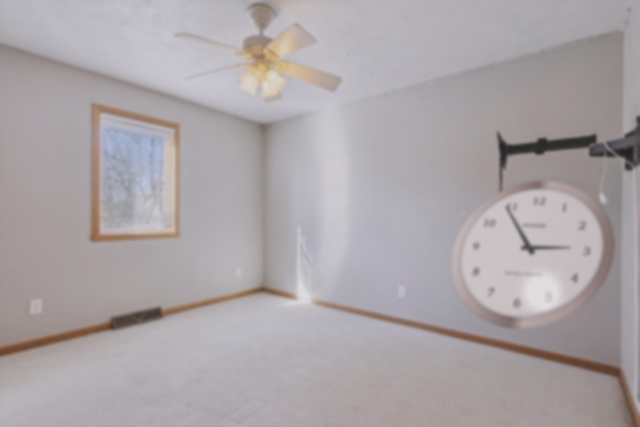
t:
2h54
